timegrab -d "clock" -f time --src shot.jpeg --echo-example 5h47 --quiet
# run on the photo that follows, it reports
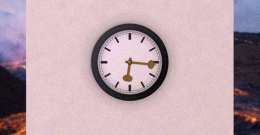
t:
6h16
